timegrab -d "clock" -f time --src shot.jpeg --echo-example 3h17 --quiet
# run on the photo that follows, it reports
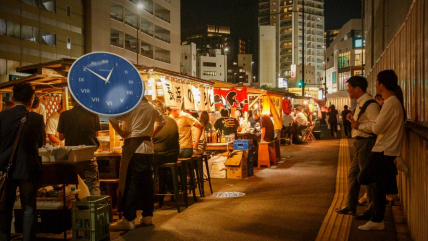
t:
12h51
